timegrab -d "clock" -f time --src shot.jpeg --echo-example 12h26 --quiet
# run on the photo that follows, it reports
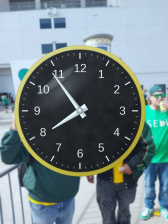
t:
7h54
